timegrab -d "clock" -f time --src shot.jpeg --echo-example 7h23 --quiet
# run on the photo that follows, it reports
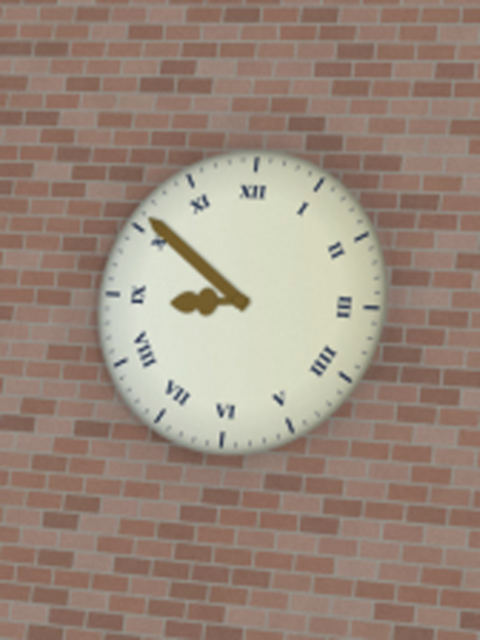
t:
8h51
